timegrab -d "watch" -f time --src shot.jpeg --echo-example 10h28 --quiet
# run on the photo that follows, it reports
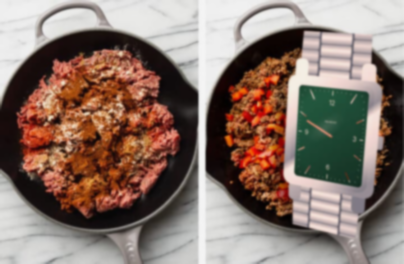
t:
9h49
